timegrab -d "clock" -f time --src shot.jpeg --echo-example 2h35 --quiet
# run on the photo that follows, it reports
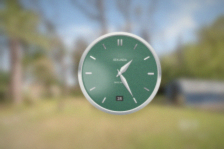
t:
1h25
